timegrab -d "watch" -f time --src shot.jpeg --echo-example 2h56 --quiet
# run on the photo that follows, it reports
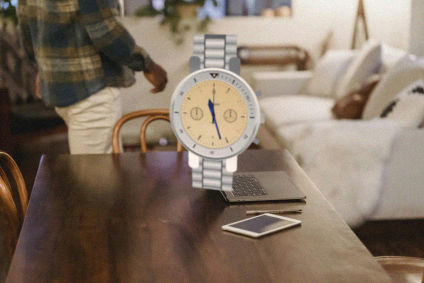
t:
11h27
